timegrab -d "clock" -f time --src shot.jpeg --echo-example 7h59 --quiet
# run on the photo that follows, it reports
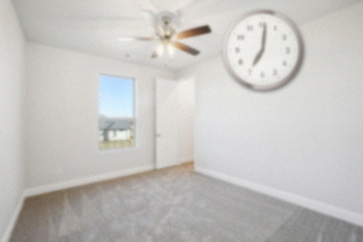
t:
7h01
